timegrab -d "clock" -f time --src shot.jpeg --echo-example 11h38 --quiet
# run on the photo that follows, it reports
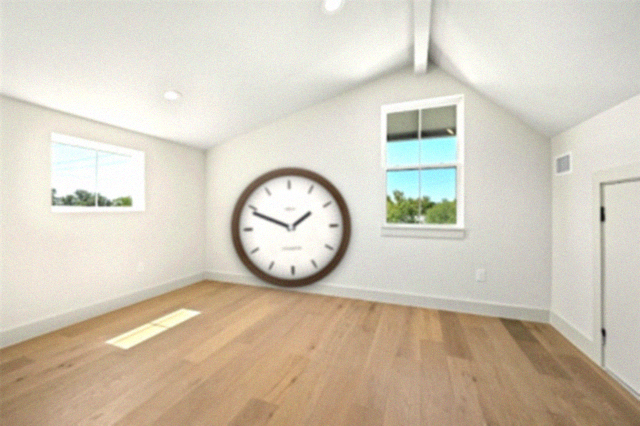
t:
1h49
